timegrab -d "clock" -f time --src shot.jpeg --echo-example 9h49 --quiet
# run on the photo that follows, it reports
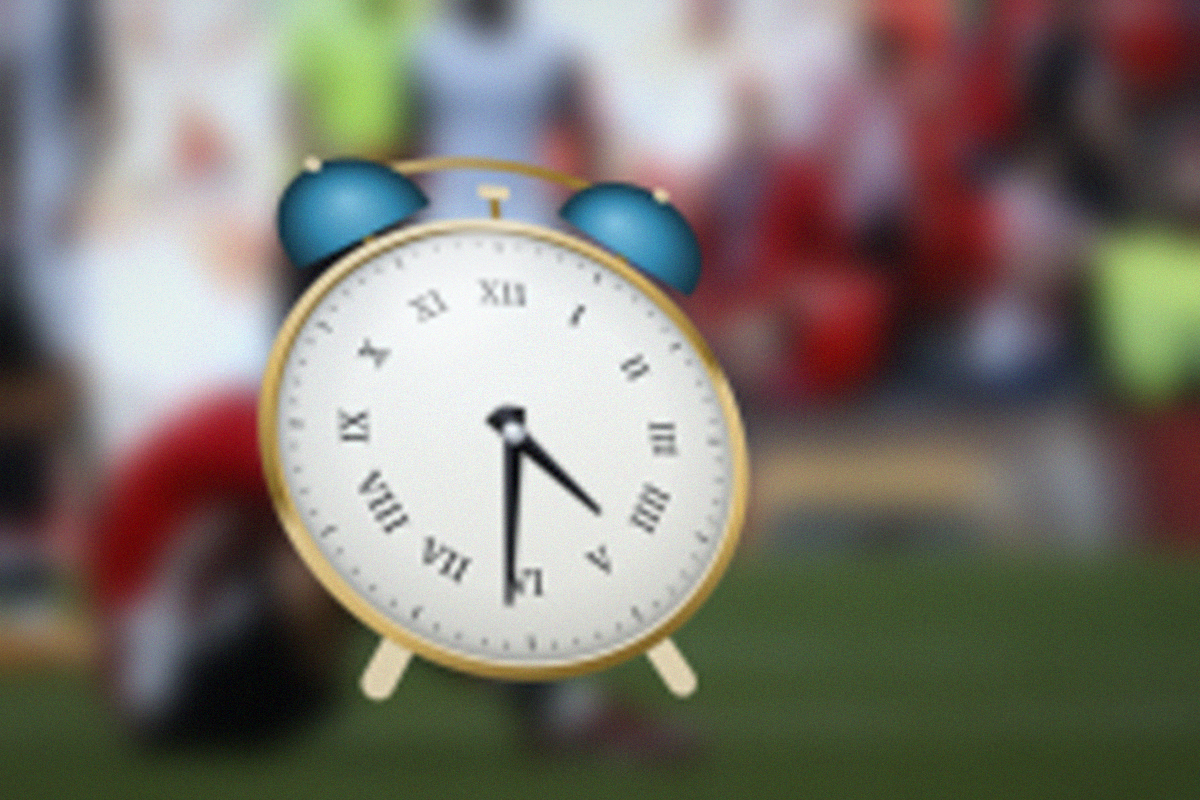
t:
4h31
